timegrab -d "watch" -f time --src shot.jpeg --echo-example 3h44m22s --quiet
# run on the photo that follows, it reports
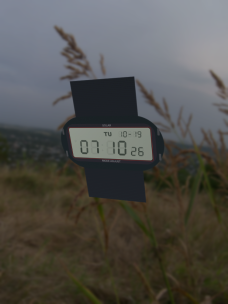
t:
7h10m26s
